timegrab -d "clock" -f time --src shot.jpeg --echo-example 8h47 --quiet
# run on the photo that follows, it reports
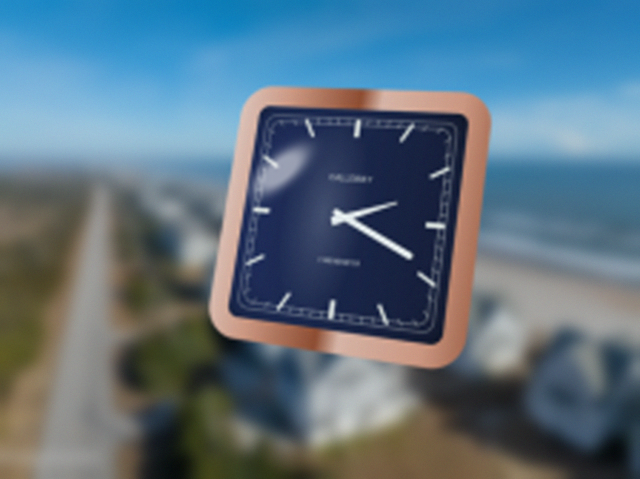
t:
2h19
